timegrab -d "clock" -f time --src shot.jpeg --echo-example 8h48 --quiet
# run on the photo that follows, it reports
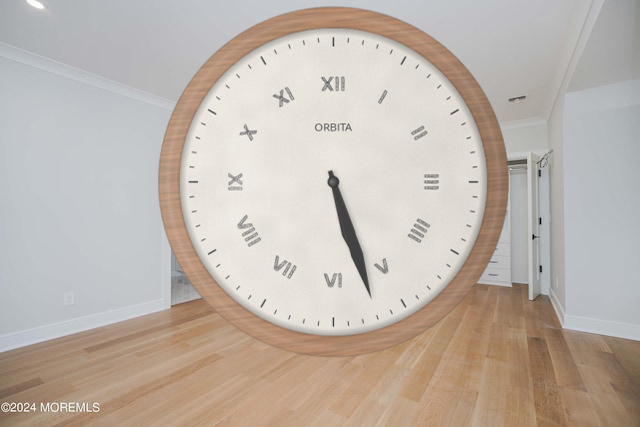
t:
5h27
